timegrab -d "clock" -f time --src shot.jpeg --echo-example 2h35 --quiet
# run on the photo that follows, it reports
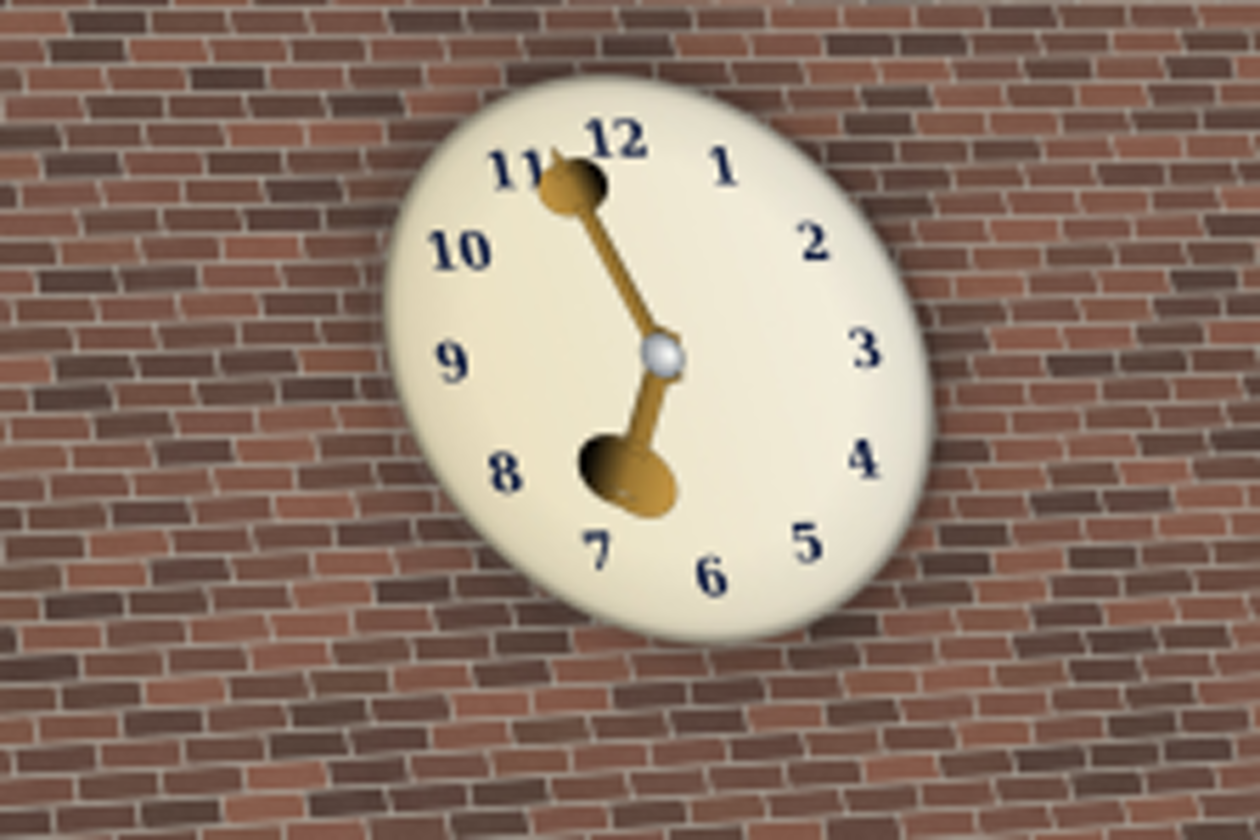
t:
6h57
